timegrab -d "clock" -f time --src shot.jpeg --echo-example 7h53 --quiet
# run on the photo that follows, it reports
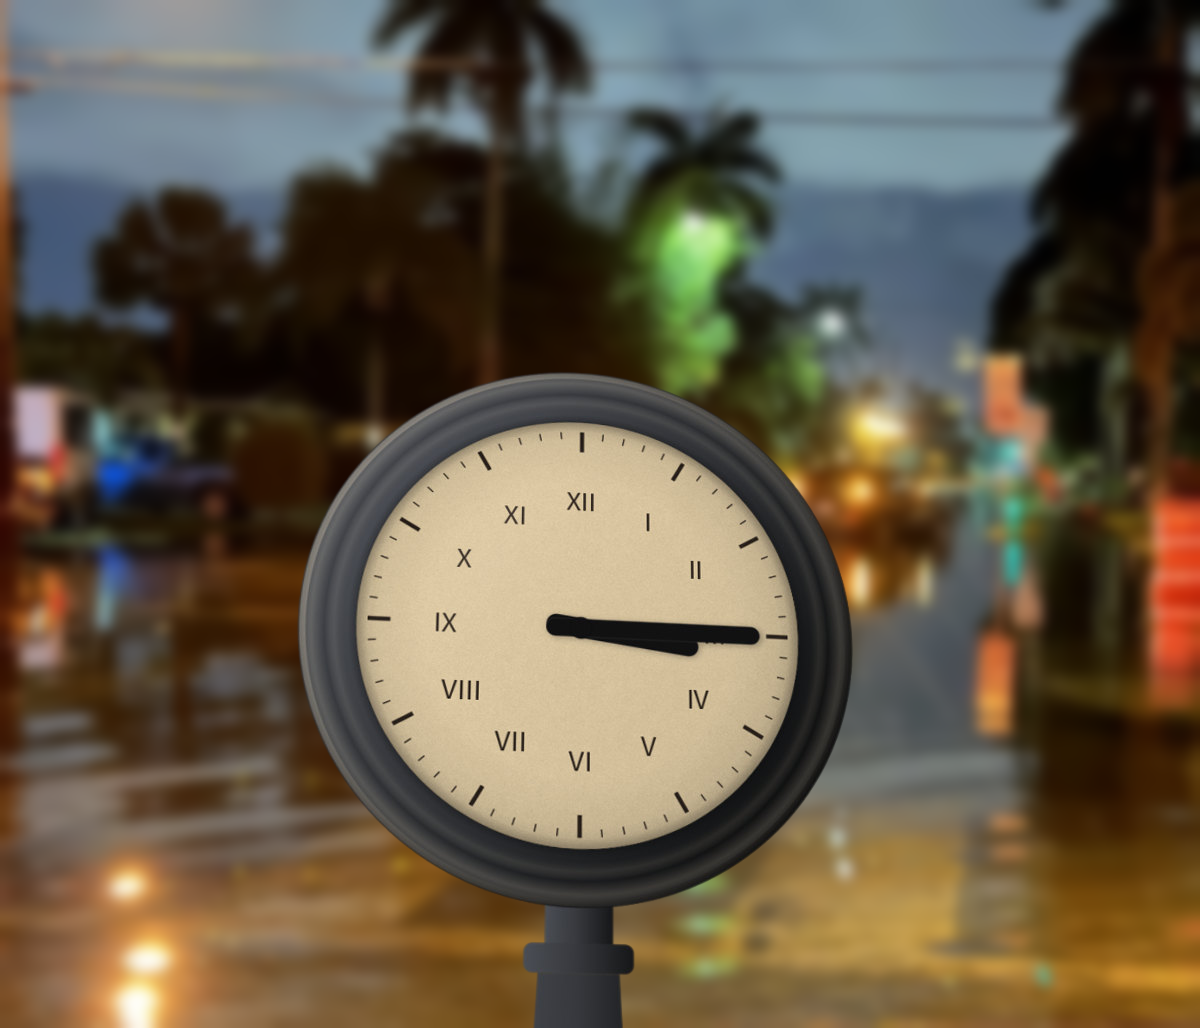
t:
3h15
